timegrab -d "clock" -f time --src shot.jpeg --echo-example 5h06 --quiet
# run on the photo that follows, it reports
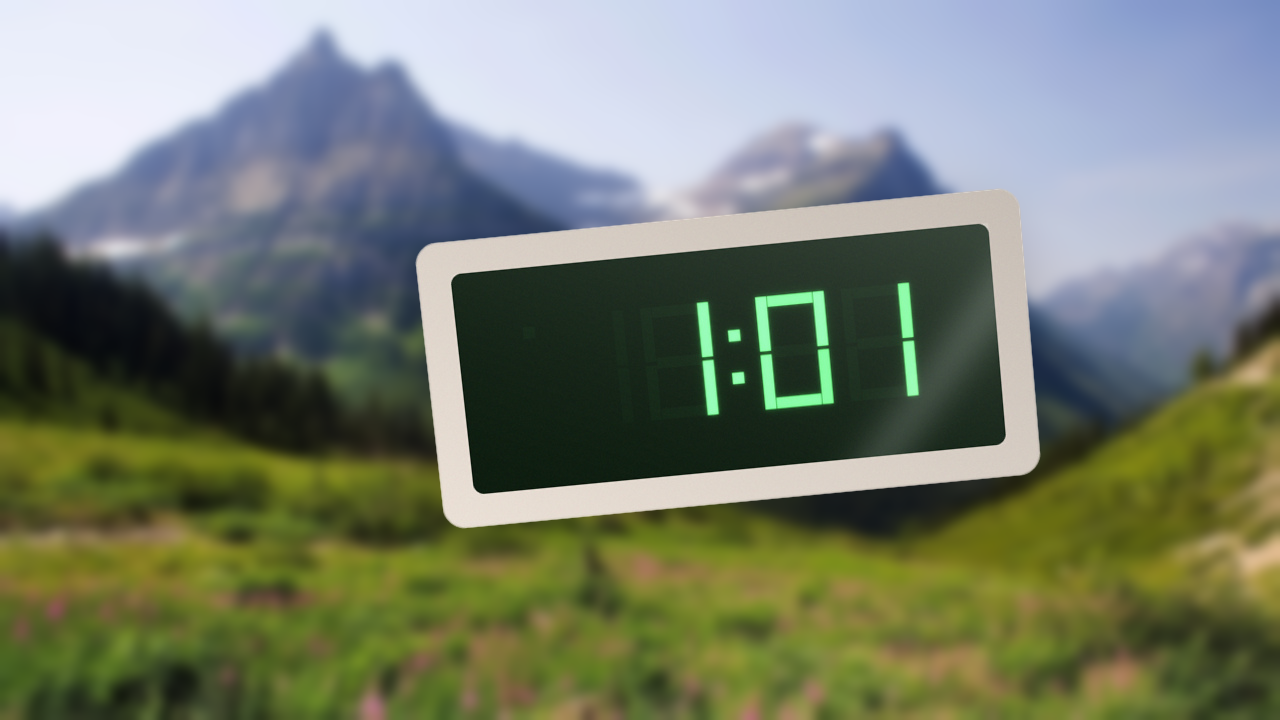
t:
1h01
